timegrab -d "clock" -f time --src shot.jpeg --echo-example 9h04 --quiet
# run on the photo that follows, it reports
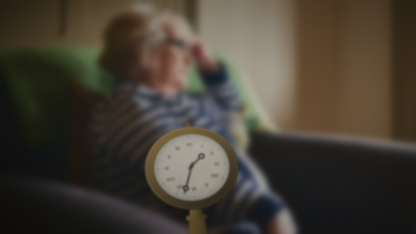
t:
1h33
